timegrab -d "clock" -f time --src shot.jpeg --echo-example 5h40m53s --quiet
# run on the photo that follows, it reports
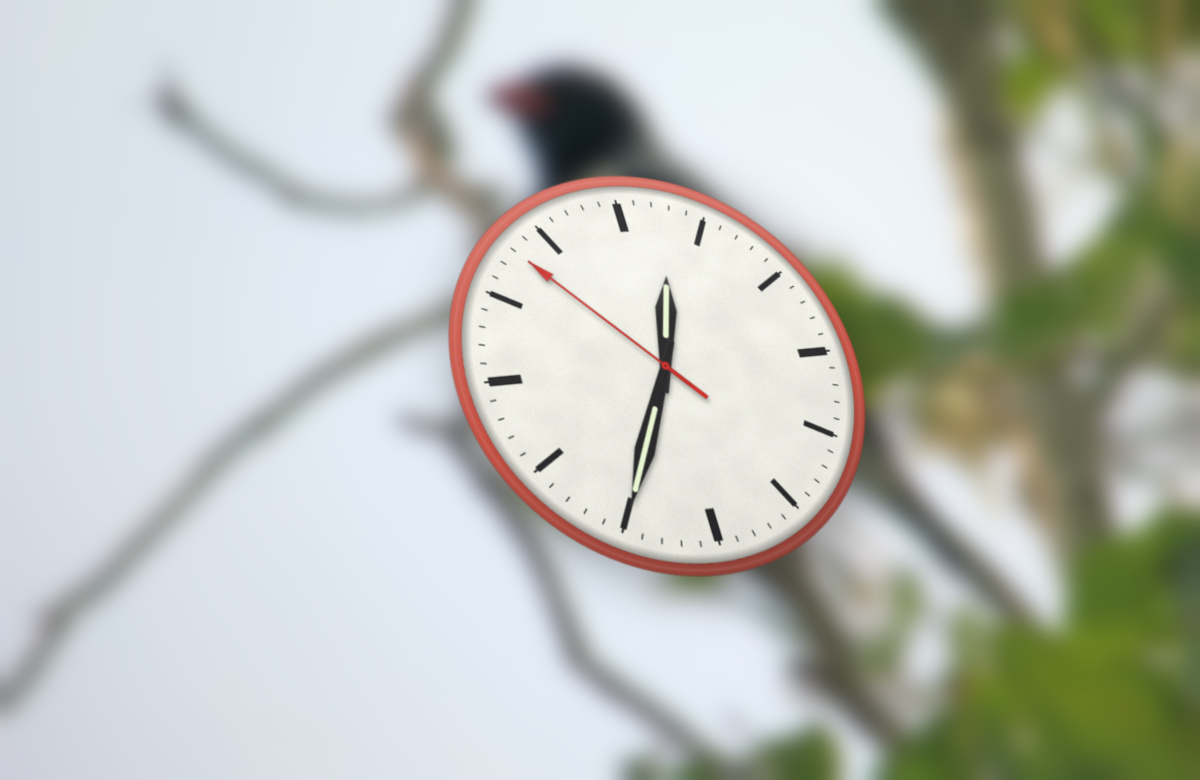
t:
12h34m53s
